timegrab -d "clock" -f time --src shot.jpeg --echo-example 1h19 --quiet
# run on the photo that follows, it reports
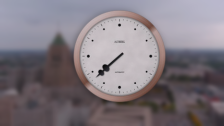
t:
7h38
